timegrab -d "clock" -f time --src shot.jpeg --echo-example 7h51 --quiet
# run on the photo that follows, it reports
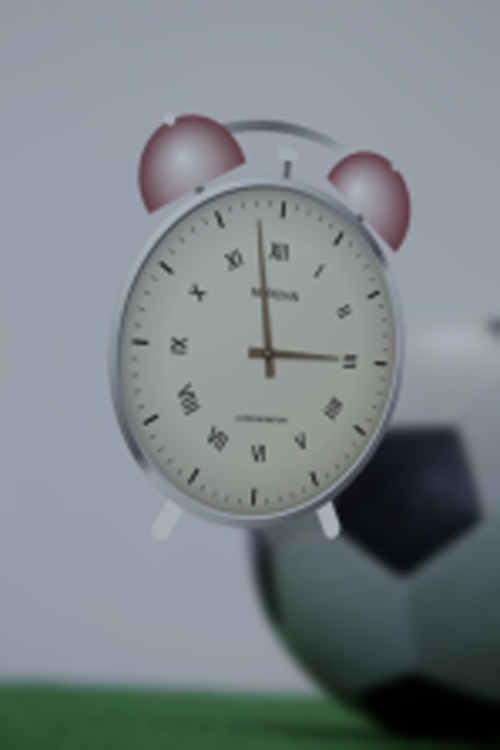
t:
2h58
